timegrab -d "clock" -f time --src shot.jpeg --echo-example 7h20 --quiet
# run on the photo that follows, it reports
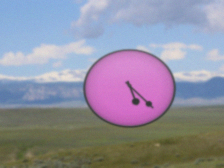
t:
5h23
